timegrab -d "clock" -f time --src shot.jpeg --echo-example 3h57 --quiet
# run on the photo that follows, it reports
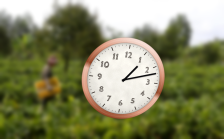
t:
1h12
